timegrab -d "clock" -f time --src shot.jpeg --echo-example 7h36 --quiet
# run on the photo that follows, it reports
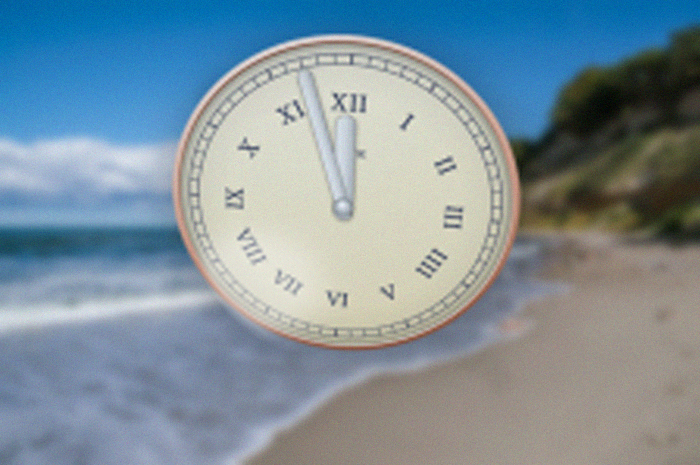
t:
11h57
